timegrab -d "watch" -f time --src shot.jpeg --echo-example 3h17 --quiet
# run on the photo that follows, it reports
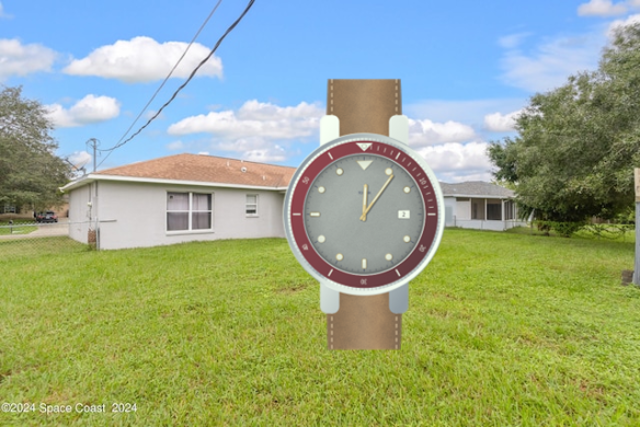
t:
12h06
